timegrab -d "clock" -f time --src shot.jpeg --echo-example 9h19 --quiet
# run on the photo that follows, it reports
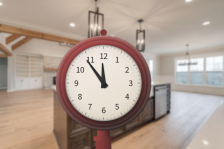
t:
11h54
